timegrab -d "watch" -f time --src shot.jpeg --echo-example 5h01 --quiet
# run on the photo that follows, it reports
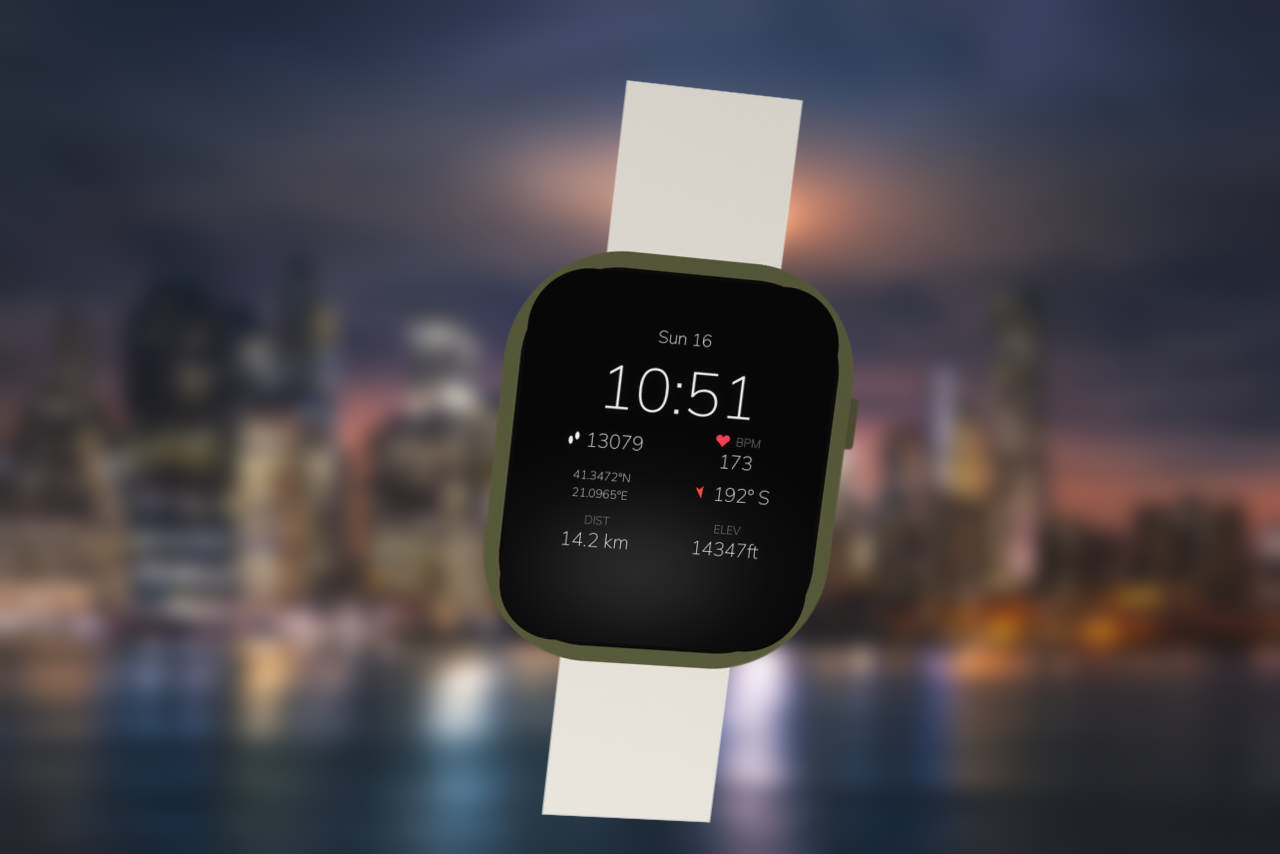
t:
10h51
